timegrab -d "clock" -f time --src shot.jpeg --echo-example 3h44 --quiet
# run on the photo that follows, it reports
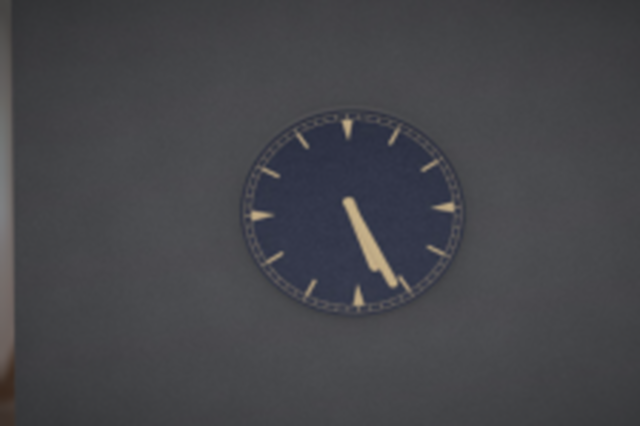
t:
5h26
